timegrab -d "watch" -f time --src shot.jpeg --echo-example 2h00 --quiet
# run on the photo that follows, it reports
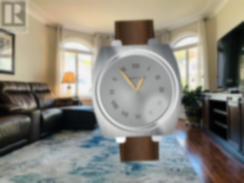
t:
12h54
